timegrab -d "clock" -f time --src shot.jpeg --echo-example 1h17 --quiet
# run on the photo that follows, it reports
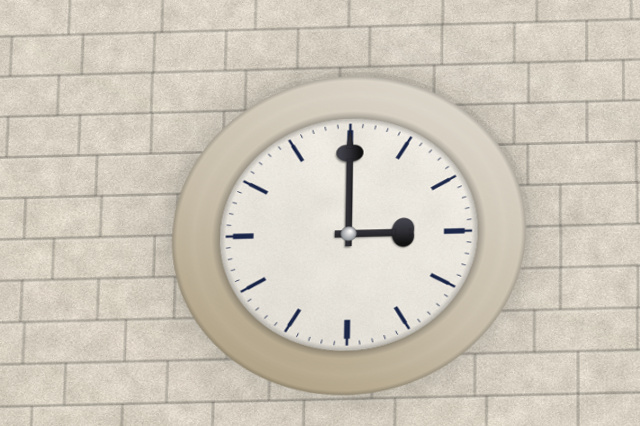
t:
3h00
